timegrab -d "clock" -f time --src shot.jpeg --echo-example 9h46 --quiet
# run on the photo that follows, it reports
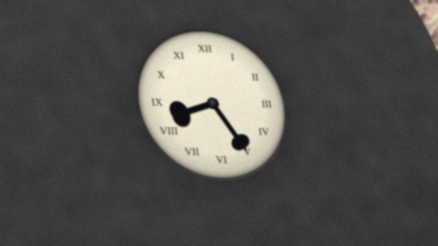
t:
8h25
